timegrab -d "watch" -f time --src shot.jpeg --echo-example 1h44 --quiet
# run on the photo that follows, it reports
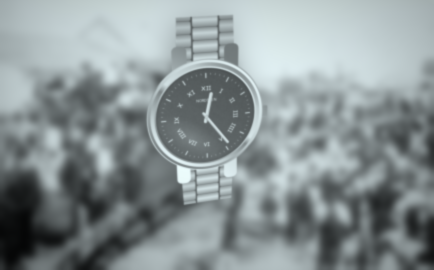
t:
12h24
